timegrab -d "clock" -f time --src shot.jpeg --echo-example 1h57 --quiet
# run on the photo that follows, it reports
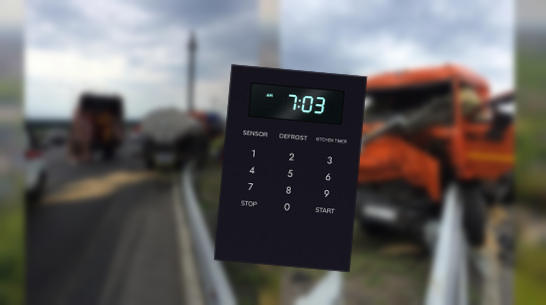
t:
7h03
